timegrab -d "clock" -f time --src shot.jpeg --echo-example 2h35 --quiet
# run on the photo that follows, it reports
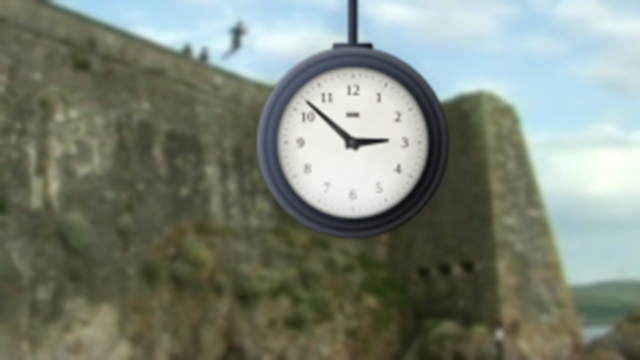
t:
2h52
